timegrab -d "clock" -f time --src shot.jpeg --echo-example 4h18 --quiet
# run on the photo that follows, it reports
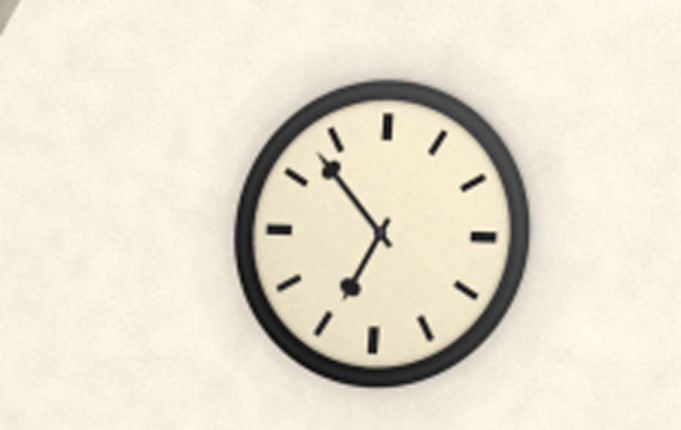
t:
6h53
